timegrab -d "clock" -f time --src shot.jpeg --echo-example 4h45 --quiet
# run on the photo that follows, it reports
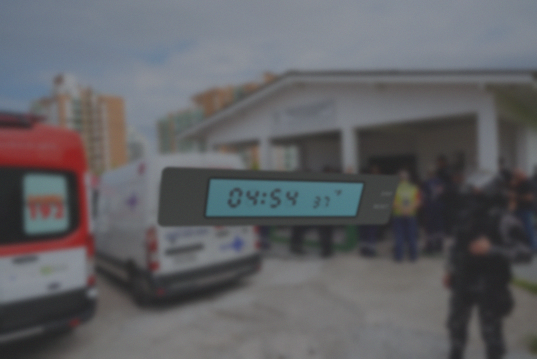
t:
4h54
